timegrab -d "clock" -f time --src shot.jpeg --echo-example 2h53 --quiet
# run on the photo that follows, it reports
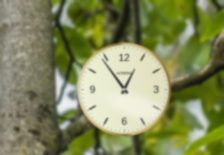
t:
12h54
